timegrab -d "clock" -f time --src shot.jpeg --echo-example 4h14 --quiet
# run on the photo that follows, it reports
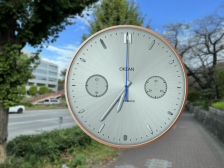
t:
6h36
